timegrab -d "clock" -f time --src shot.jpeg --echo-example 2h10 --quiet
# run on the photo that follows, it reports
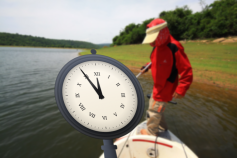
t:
11h55
